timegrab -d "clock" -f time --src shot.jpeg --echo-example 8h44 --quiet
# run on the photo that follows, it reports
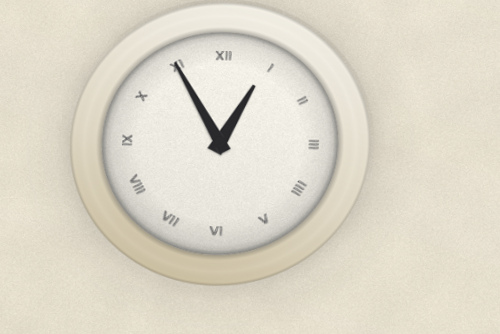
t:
12h55
